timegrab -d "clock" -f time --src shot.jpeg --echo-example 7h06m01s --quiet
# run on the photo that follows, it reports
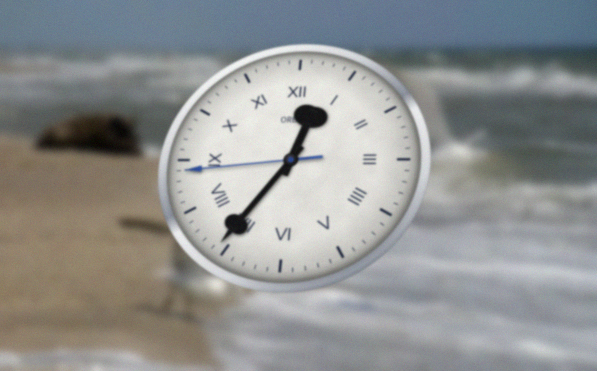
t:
12h35m44s
